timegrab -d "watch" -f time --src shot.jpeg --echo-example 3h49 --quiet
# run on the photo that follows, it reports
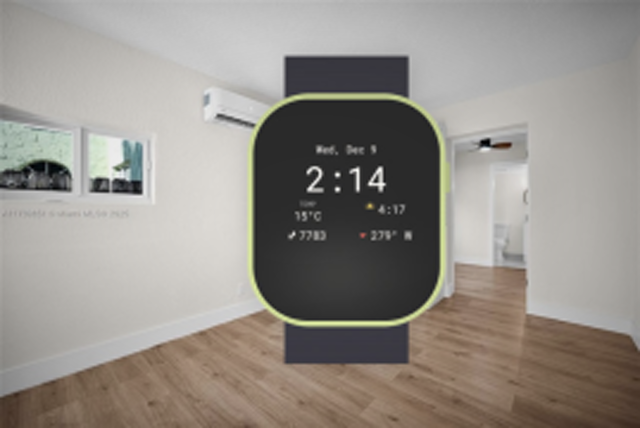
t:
2h14
